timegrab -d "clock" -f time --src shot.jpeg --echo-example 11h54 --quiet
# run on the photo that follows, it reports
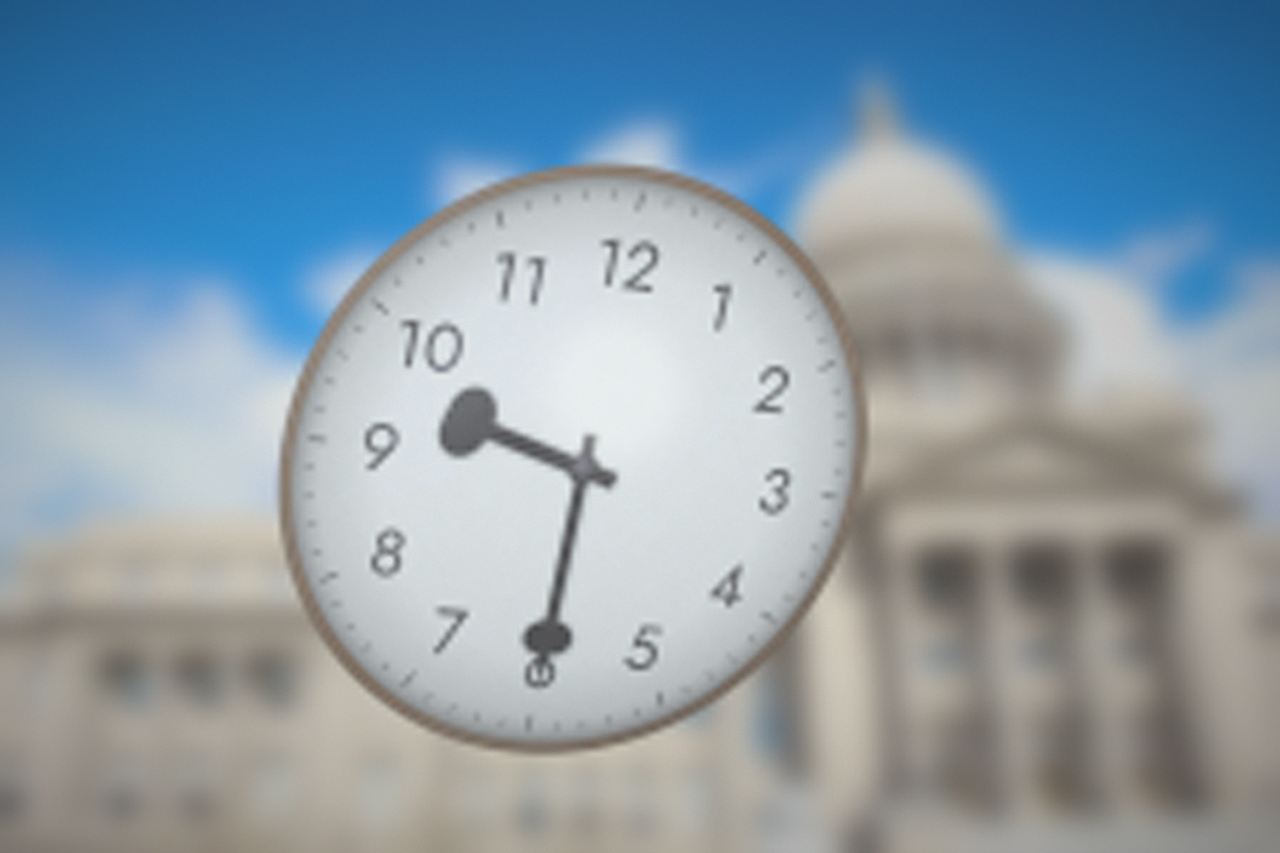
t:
9h30
